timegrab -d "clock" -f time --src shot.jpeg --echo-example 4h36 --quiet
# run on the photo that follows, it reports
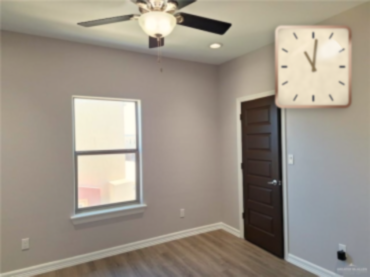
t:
11h01
